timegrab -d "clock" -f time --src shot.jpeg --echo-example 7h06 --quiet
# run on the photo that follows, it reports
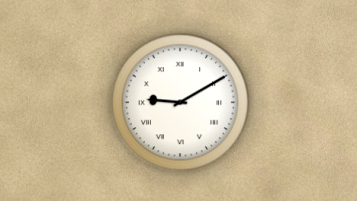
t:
9h10
